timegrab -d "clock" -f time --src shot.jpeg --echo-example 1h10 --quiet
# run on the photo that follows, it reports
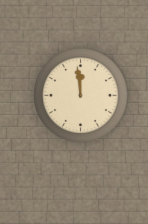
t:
11h59
